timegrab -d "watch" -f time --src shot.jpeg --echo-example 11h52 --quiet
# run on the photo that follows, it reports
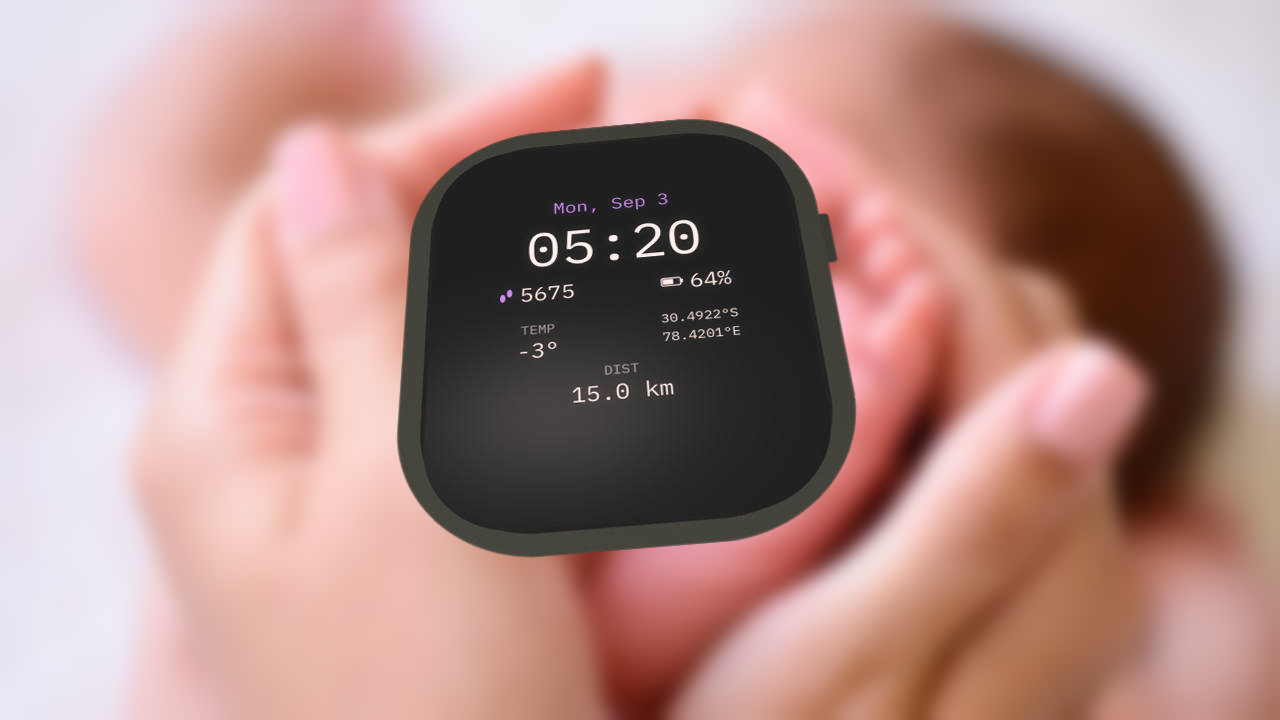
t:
5h20
